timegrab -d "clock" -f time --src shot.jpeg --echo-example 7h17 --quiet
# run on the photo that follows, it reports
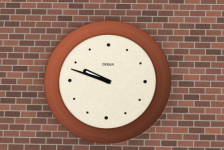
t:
9h48
